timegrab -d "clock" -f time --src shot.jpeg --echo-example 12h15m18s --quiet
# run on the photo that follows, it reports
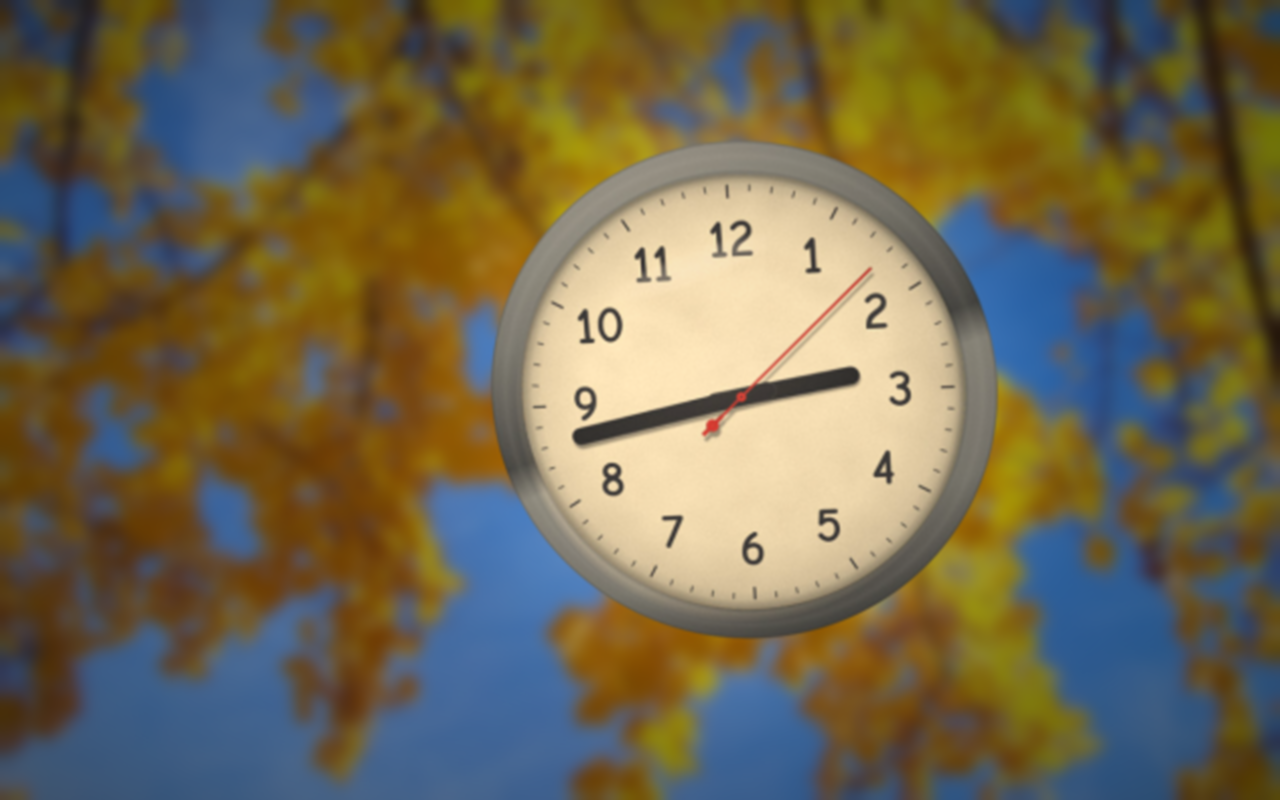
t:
2h43m08s
